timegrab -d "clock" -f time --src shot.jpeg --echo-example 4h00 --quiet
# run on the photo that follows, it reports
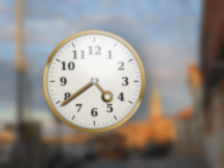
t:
4h39
